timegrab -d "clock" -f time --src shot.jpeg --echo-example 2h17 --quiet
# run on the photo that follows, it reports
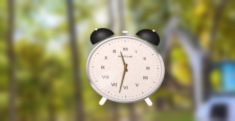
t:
11h32
